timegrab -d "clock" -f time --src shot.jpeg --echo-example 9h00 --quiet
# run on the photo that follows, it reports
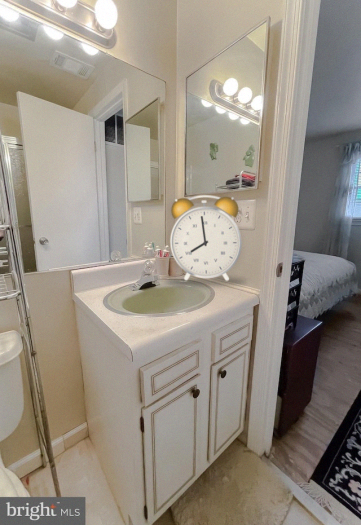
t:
7h59
